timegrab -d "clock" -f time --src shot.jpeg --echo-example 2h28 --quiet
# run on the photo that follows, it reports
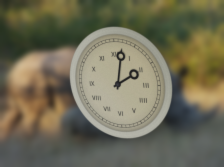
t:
2h02
